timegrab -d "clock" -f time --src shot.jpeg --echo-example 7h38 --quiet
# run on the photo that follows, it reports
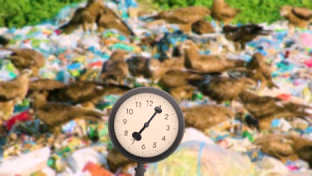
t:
7h05
